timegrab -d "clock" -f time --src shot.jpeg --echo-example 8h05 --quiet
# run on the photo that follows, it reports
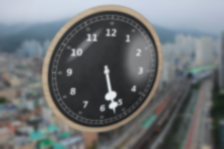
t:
5h27
